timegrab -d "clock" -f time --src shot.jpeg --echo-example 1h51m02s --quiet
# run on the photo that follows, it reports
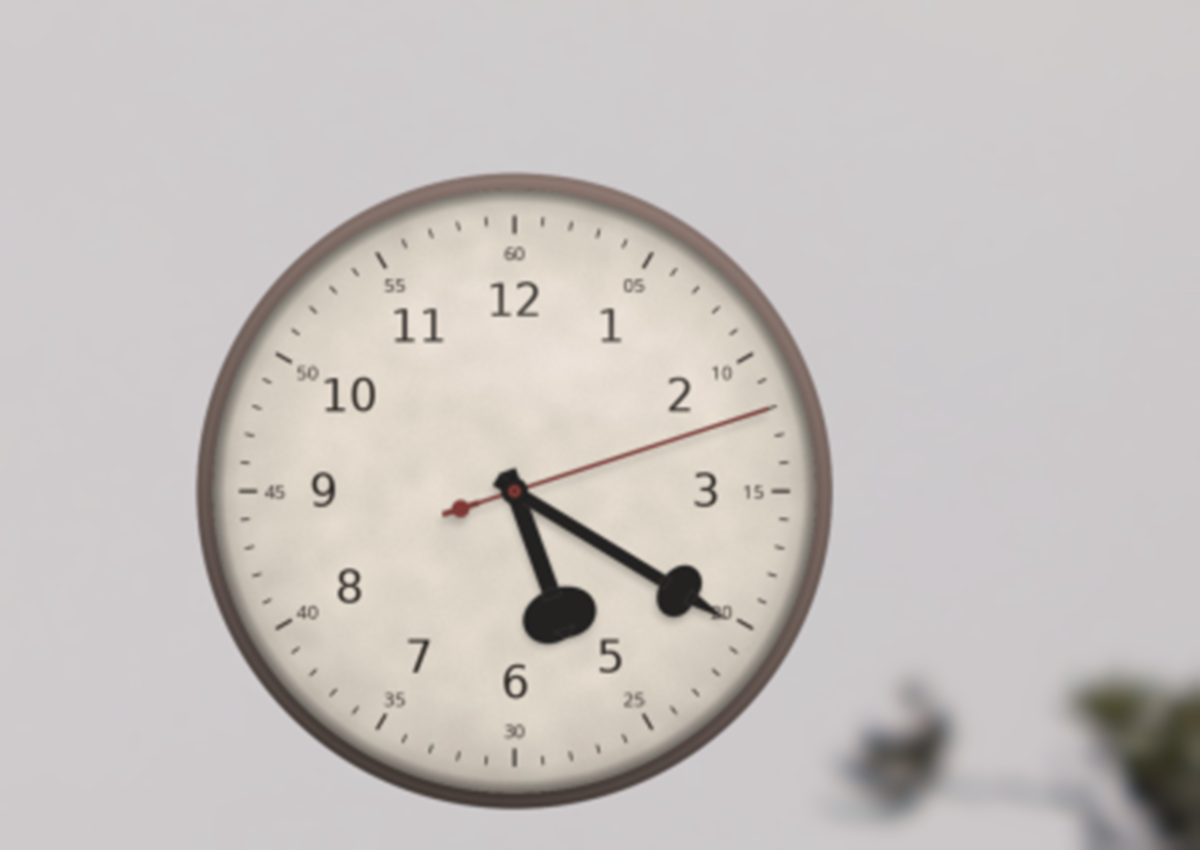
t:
5h20m12s
